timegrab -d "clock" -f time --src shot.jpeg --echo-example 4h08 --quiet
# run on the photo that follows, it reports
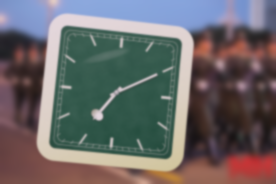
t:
7h10
